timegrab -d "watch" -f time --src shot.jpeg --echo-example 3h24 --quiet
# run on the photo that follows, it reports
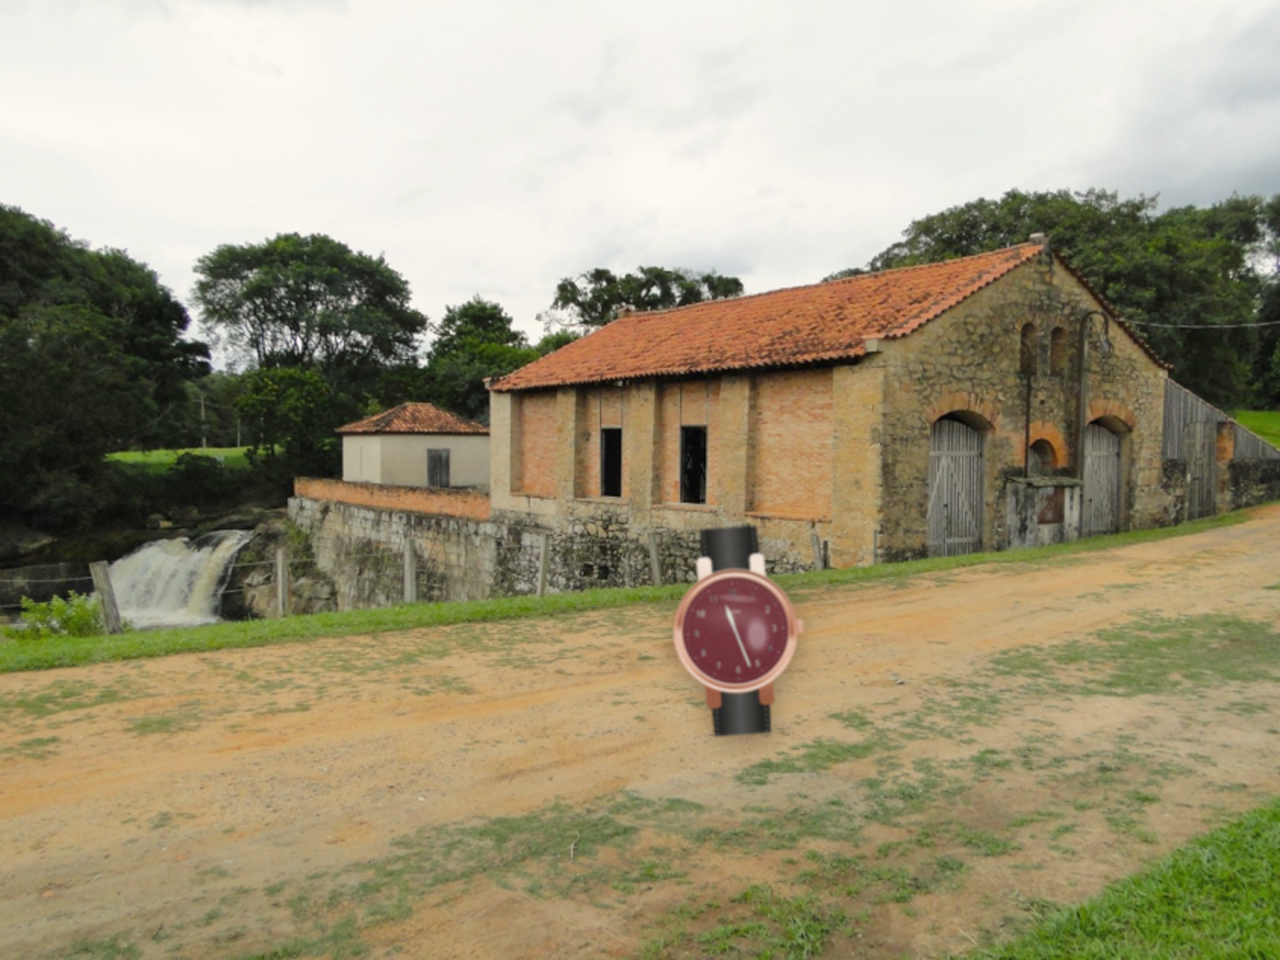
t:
11h27
